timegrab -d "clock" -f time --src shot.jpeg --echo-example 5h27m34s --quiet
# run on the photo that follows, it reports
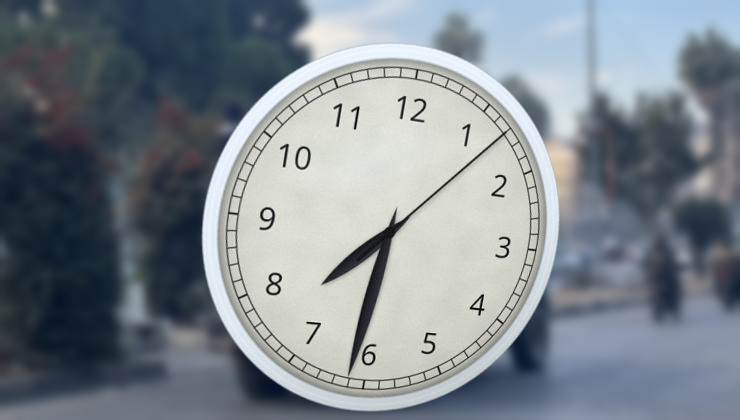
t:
7h31m07s
